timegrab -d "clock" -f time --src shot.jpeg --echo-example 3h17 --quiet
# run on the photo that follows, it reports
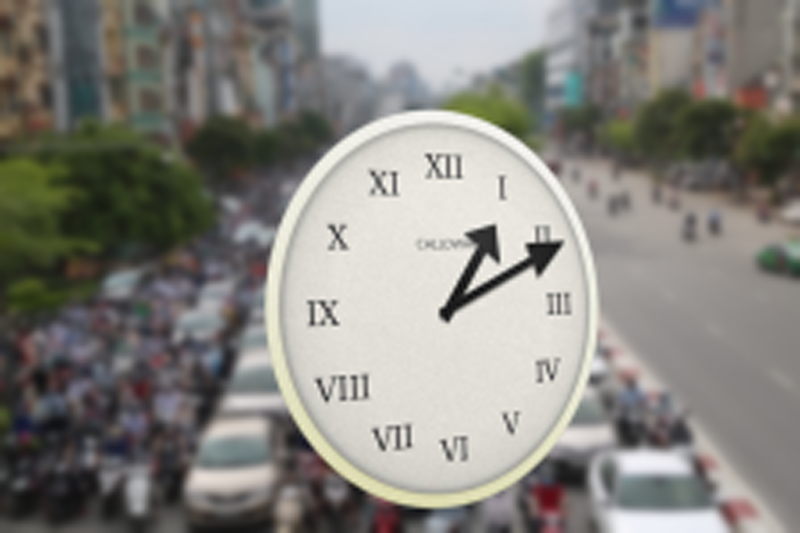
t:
1h11
